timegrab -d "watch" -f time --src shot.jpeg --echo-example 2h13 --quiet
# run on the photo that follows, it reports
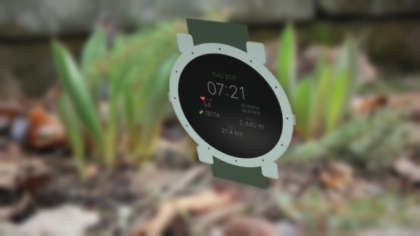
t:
7h21
